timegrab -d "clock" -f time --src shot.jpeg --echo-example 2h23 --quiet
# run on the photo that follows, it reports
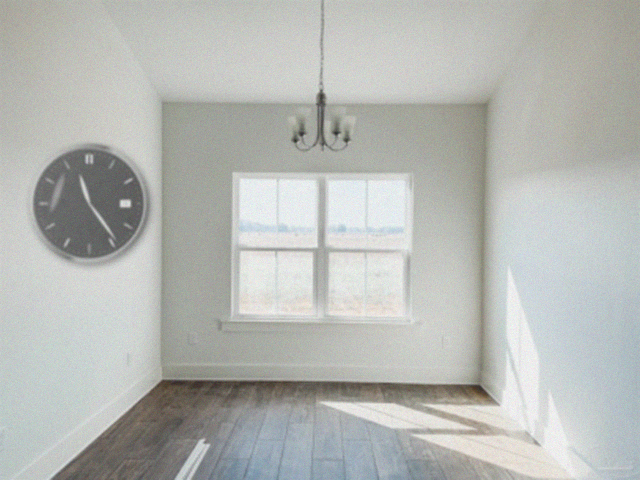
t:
11h24
